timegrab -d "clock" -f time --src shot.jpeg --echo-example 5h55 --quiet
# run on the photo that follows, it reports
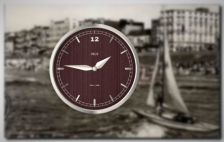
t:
1h46
